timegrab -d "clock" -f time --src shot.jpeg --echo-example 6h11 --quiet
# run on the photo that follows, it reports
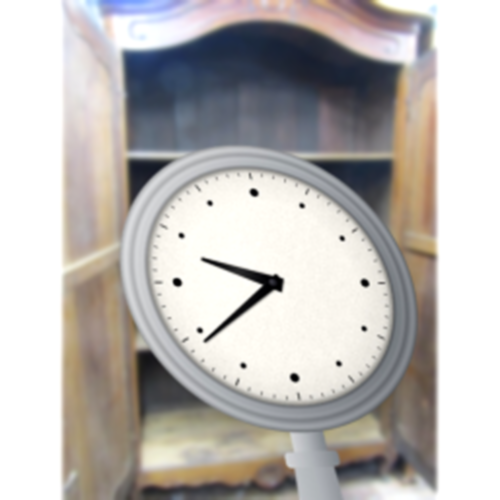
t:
9h39
